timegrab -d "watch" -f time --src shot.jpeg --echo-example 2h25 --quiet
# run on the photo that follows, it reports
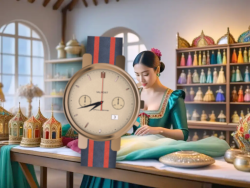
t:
7h42
